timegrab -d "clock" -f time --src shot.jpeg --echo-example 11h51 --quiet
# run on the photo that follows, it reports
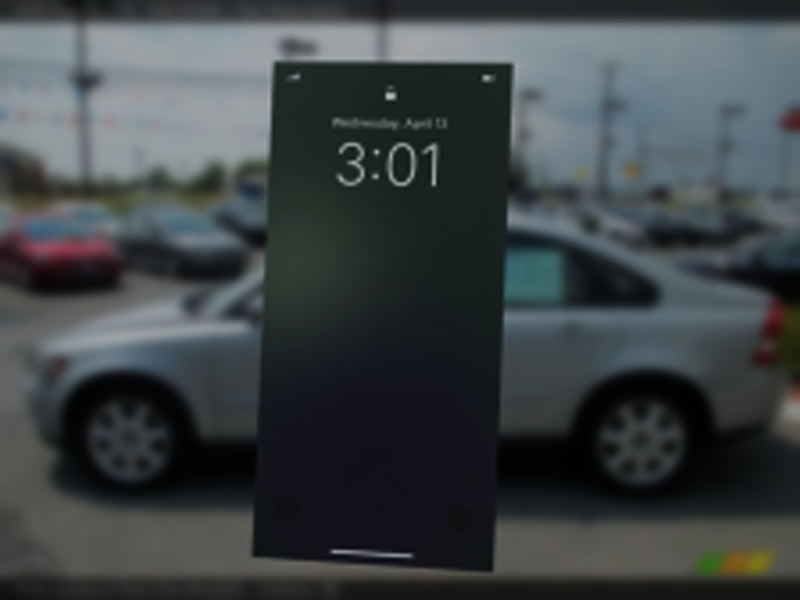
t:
3h01
